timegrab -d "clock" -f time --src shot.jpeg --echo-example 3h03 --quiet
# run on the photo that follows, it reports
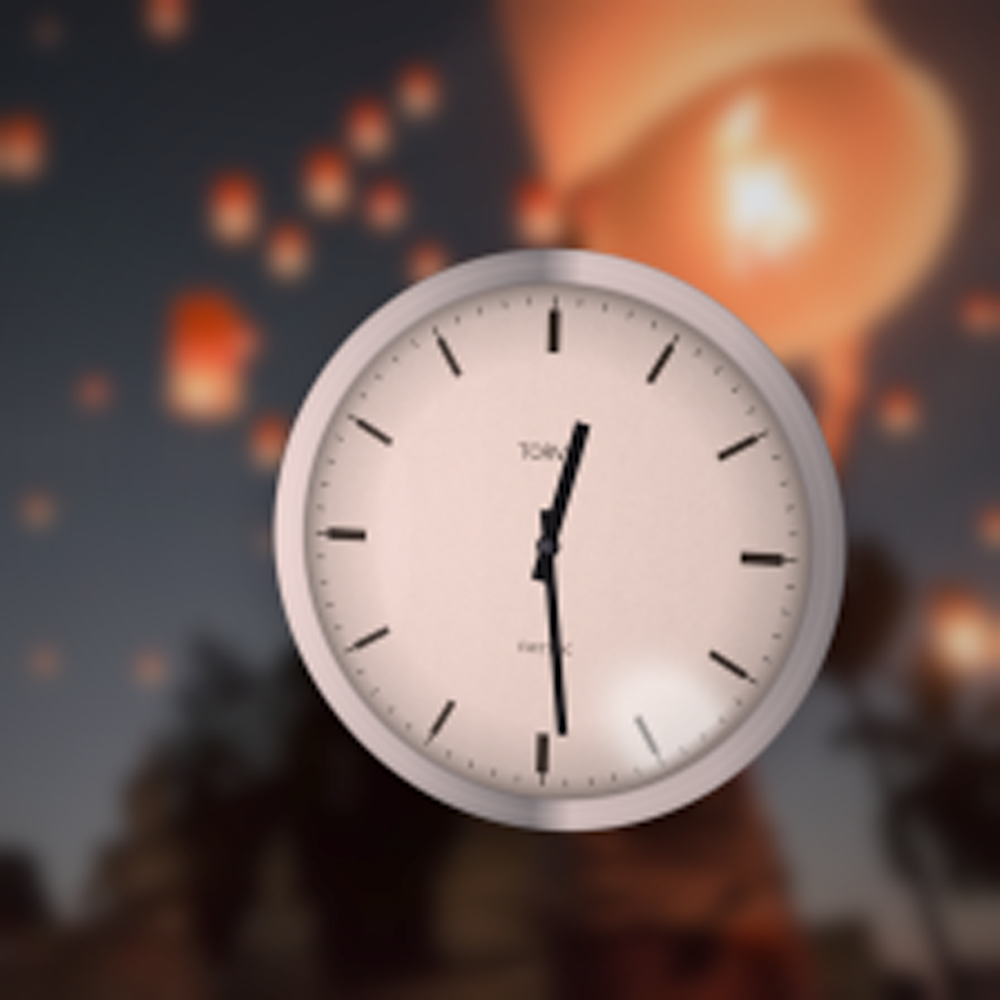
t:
12h29
